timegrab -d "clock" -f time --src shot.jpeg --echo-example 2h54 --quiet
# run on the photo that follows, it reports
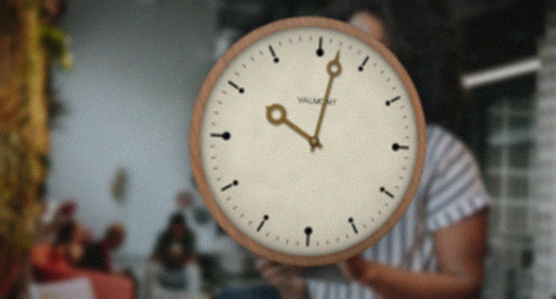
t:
10h02
